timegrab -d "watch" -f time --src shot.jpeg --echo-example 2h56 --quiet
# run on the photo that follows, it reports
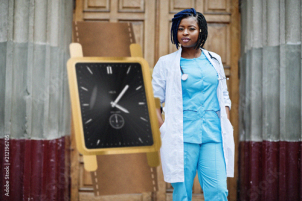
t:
4h07
